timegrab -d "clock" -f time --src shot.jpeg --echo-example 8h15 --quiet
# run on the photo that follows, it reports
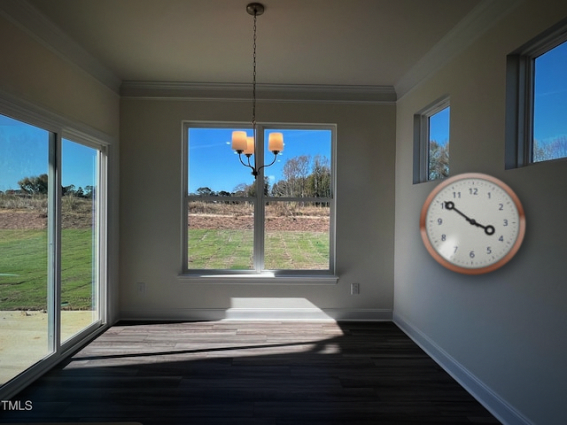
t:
3h51
